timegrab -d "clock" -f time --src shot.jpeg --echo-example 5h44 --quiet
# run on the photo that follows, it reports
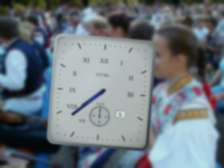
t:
7h38
